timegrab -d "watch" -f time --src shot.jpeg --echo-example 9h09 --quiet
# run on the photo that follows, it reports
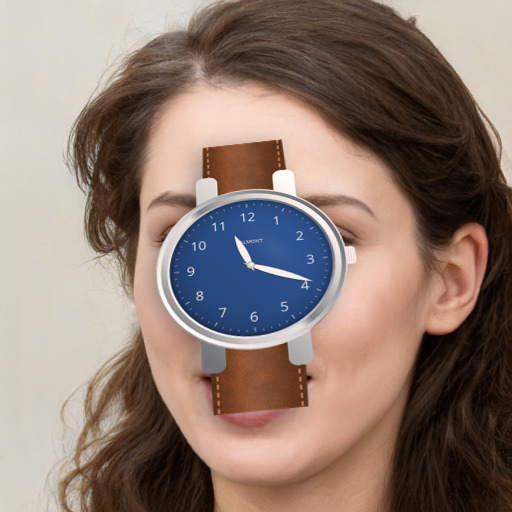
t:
11h19
